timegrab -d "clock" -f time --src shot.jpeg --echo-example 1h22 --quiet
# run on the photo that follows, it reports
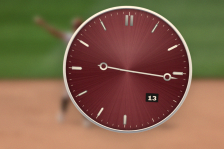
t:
9h16
